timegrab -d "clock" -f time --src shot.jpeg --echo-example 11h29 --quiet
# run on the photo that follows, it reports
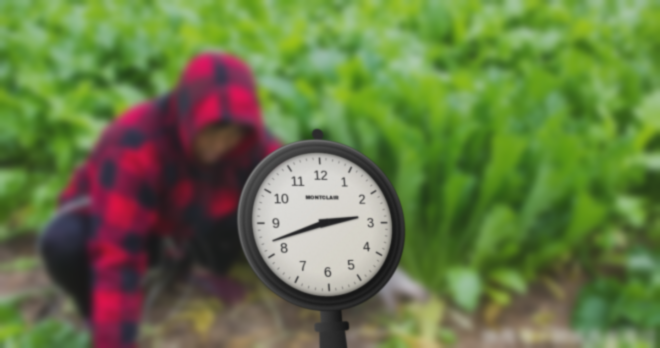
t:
2h42
